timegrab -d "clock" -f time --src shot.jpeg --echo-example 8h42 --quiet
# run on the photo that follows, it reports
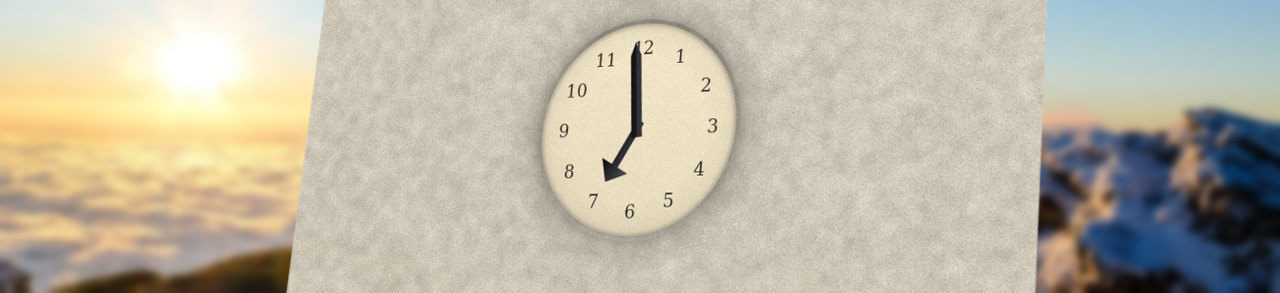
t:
6h59
